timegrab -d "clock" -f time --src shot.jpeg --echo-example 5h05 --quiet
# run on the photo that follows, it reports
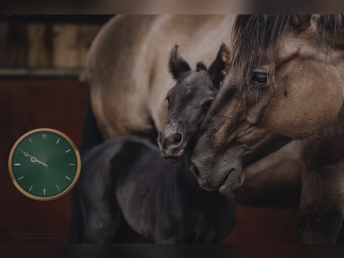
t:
9h50
